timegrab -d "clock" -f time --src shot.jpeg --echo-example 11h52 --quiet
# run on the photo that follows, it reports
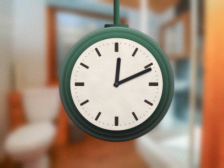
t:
12h11
